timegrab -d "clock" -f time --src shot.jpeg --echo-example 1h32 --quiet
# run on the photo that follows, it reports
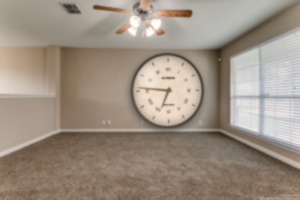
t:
6h46
